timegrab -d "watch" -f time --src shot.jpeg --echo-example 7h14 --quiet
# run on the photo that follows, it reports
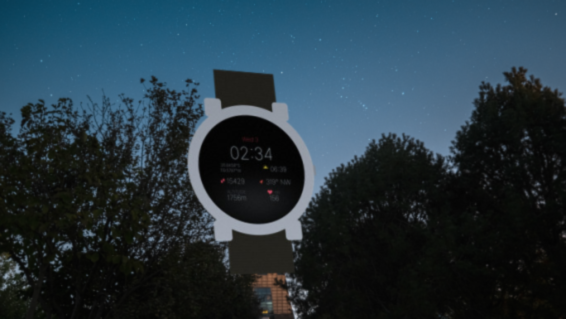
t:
2h34
